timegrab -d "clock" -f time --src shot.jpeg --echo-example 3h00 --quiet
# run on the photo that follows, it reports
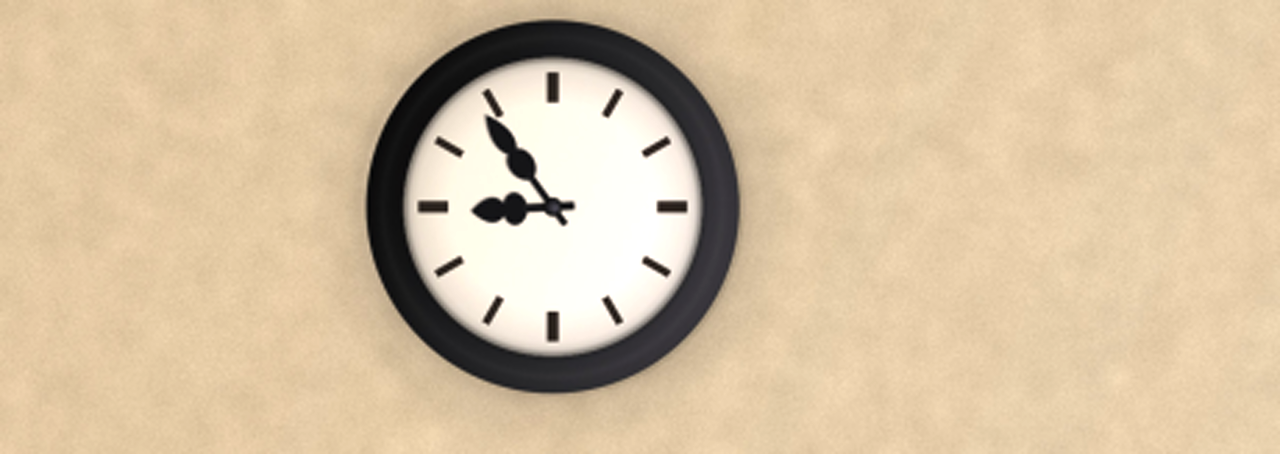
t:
8h54
